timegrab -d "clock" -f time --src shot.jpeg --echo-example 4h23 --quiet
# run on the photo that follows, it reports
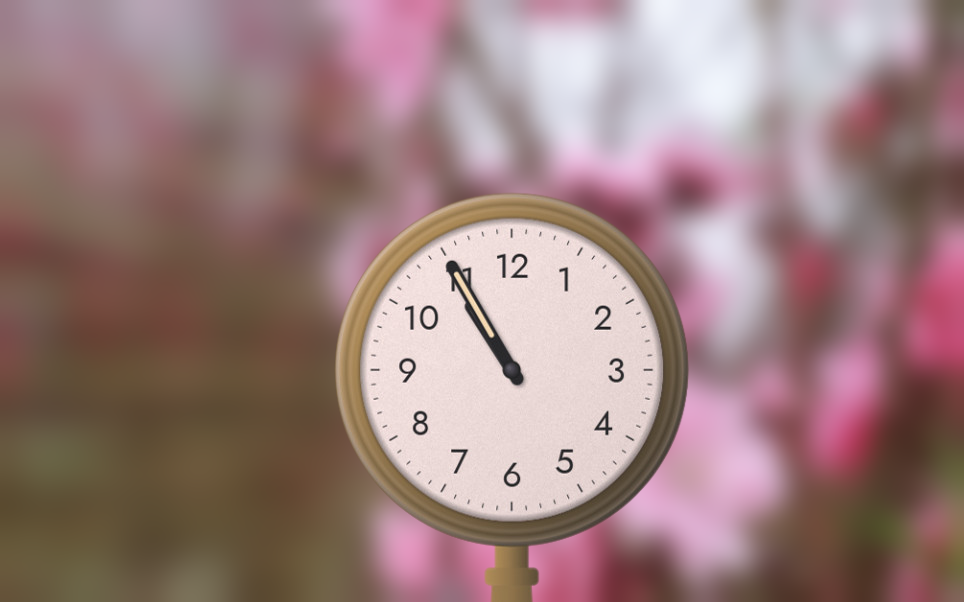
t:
10h55
